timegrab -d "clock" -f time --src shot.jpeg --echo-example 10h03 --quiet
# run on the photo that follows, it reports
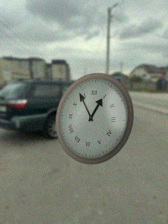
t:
12h54
